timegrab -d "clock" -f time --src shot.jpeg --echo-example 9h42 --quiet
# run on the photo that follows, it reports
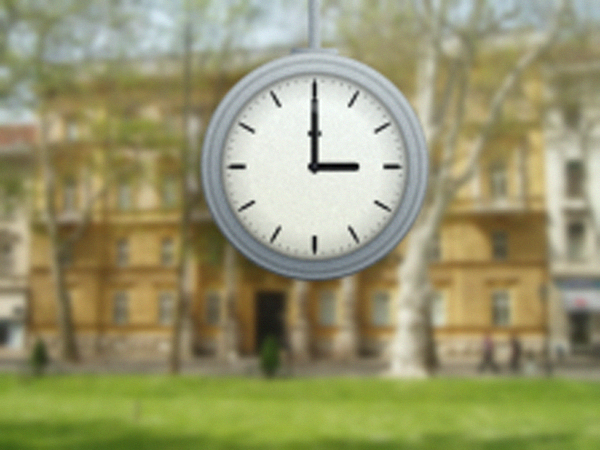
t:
3h00
